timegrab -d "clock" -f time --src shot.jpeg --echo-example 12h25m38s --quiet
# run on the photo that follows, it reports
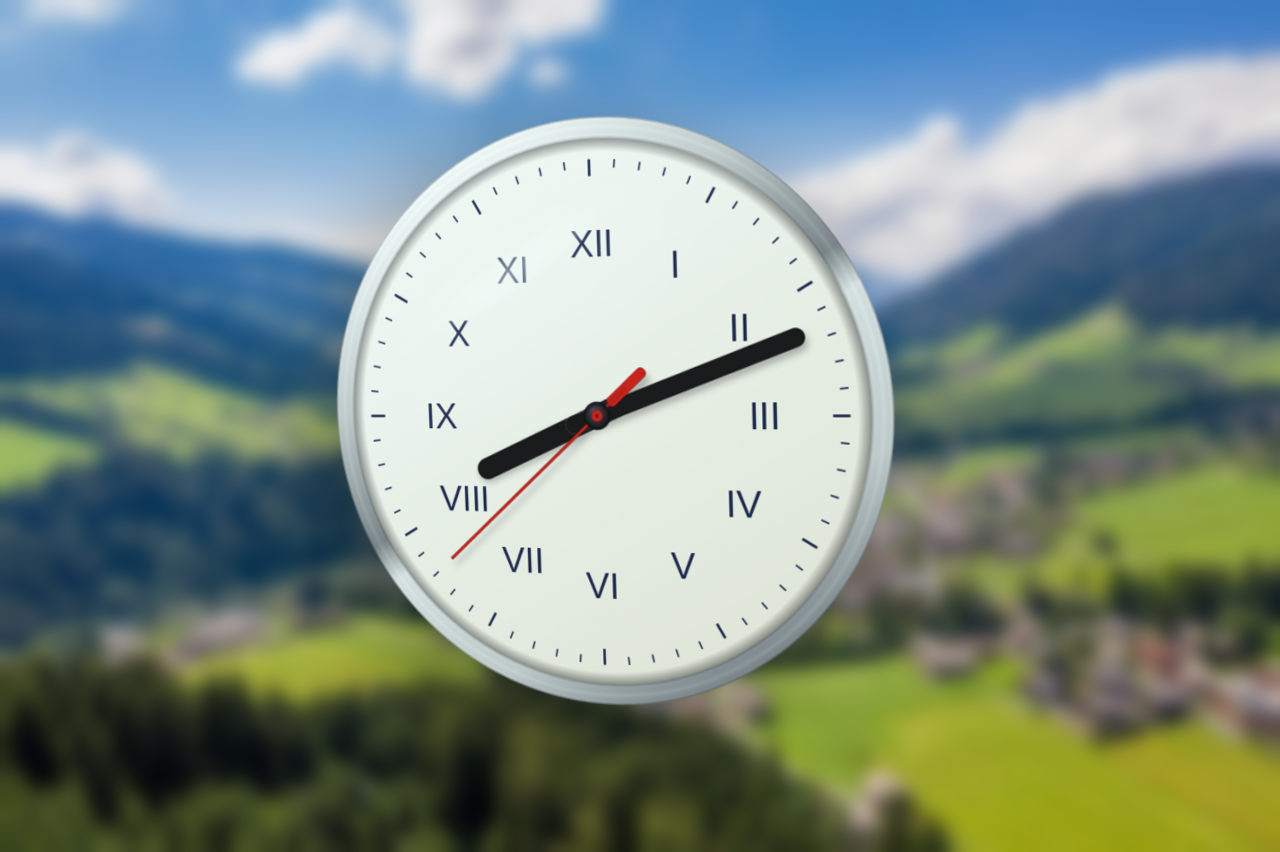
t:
8h11m38s
